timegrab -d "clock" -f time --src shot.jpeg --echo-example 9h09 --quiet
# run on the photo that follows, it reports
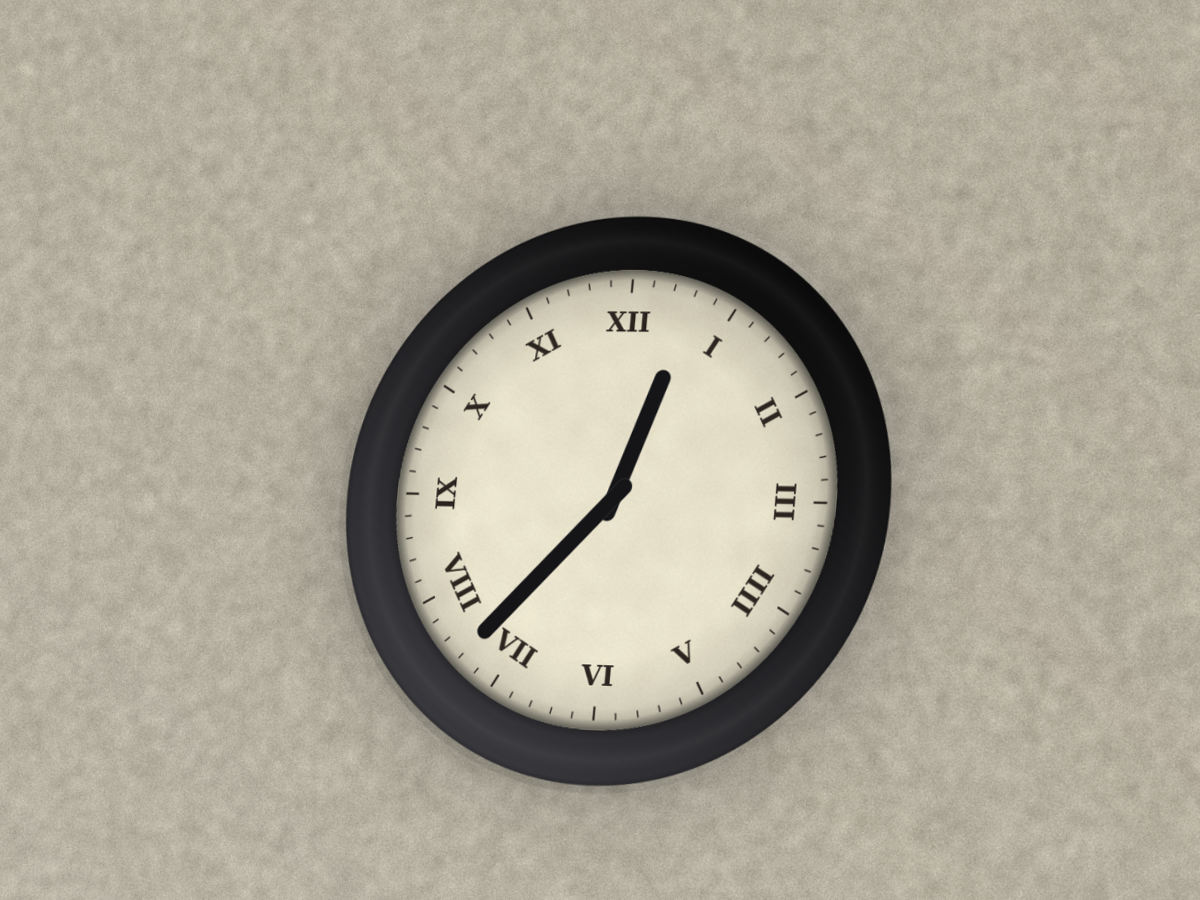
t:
12h37
